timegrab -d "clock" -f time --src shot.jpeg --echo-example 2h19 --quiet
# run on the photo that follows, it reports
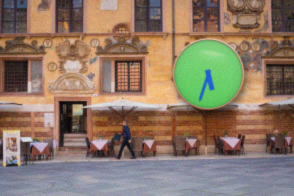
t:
5h33
